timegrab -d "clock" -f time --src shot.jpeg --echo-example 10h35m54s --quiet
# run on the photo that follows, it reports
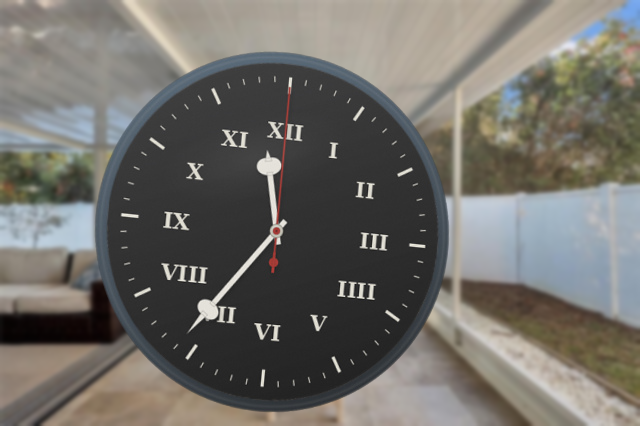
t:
11h36m00s
